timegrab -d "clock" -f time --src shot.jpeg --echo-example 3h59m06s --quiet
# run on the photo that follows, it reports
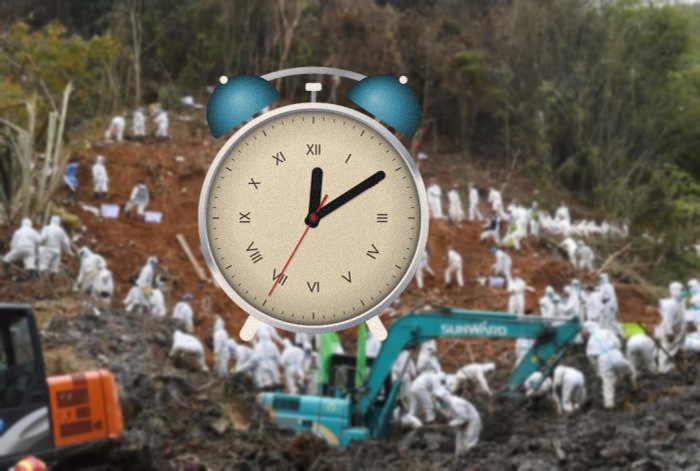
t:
12h09m35s
